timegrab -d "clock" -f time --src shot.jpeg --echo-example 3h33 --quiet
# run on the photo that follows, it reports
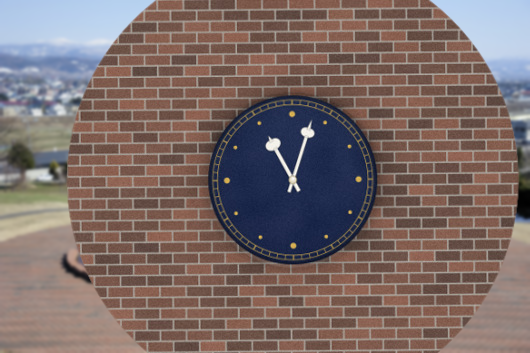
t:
11h03
